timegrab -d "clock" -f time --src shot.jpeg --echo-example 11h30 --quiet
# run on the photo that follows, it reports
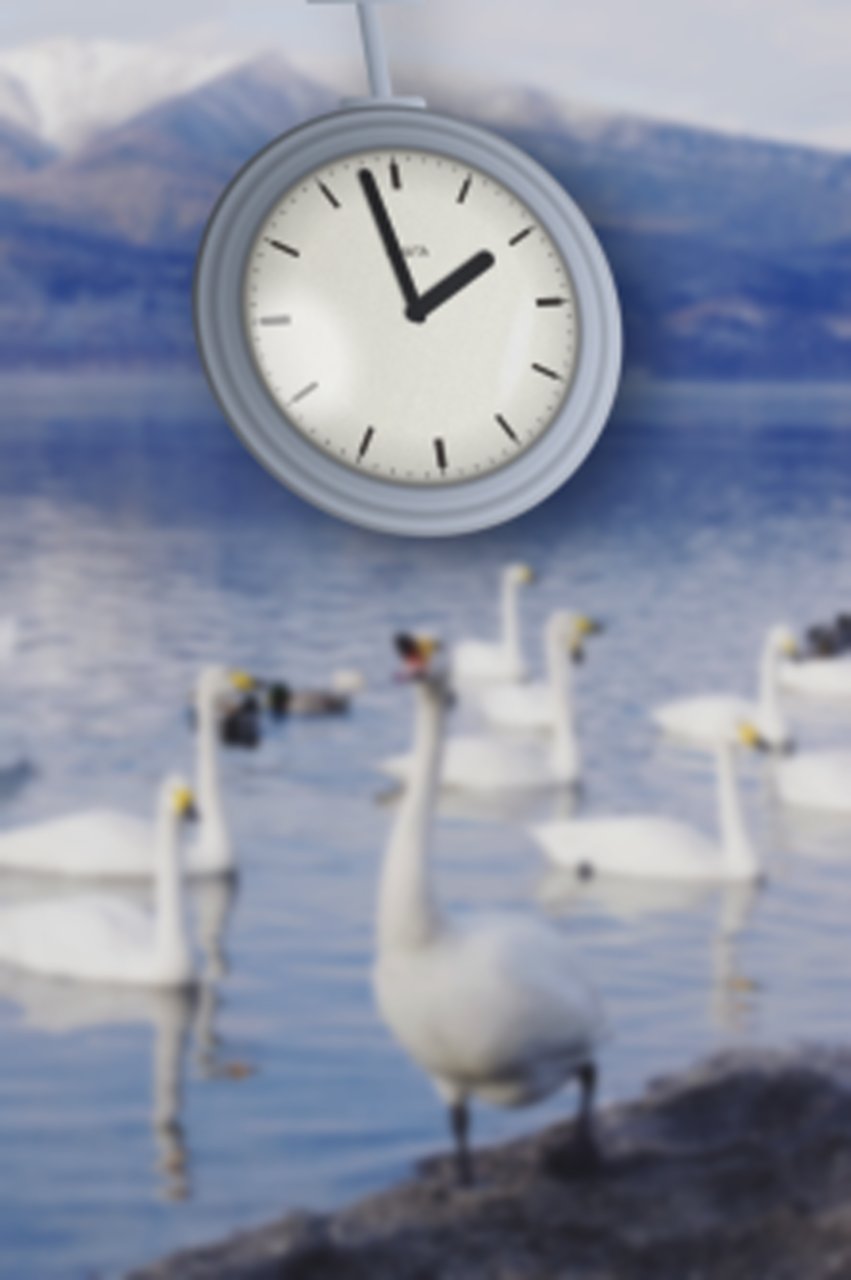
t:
1h58
